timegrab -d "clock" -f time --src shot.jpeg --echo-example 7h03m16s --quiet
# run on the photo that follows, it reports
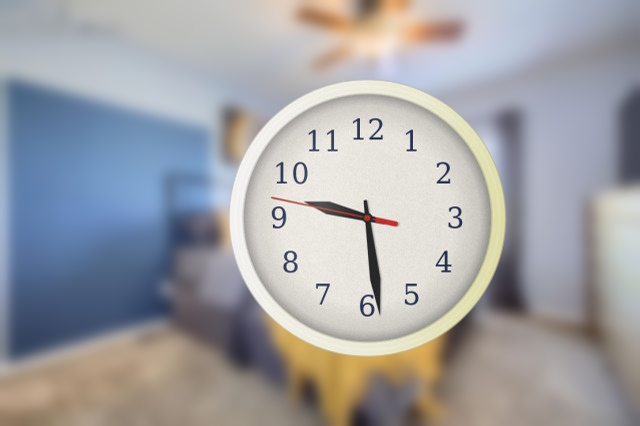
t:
9h28m47s
